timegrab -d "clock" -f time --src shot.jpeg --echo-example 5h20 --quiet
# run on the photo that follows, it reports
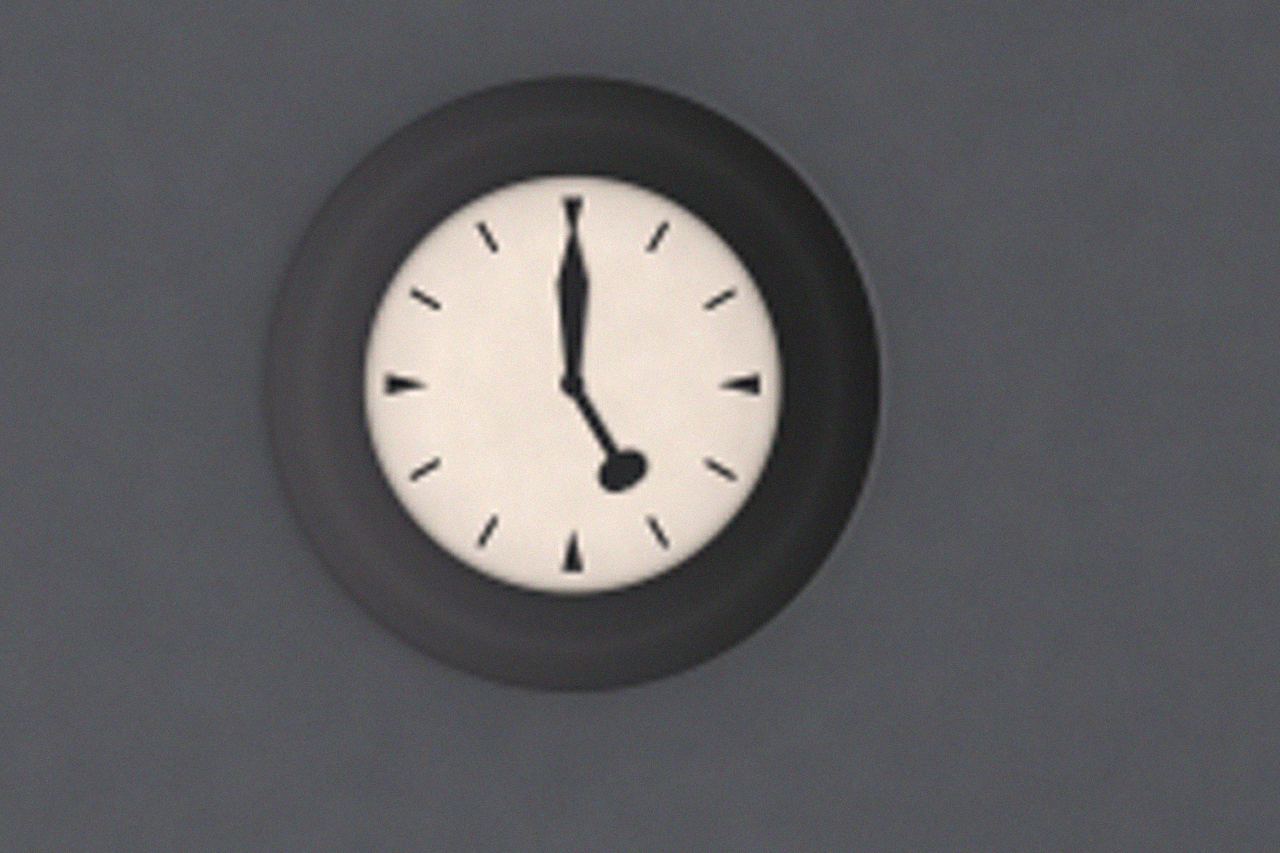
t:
5h00
